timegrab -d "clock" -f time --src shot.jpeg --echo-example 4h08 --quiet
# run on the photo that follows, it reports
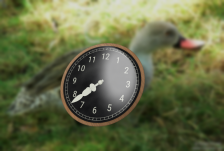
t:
7h38
